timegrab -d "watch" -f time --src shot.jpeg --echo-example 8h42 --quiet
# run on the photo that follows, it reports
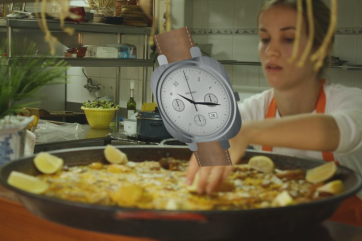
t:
10h17
